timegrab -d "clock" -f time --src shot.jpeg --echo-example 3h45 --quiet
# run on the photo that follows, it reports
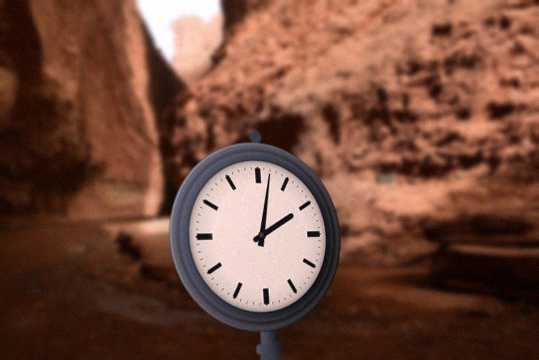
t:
2h02
